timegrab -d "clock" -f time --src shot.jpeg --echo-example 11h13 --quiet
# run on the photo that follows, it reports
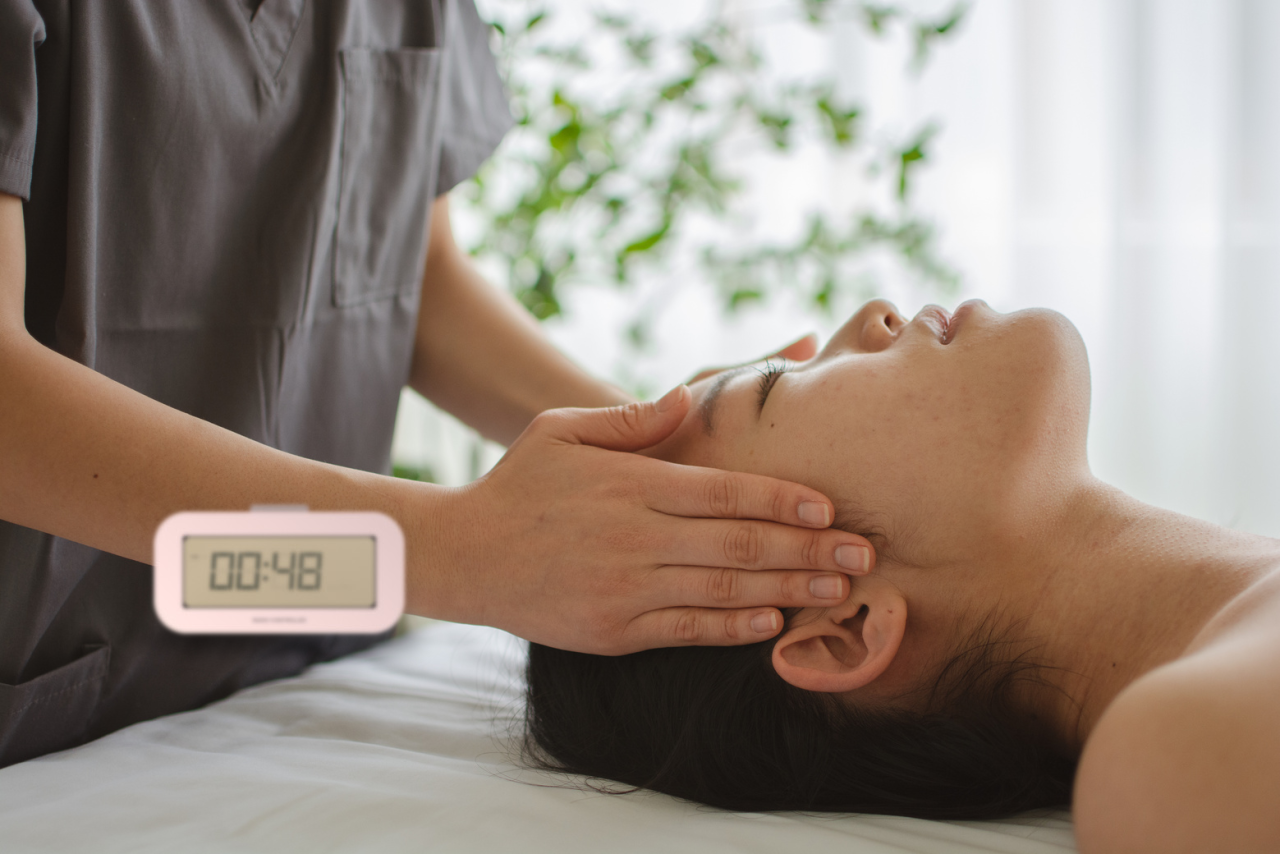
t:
0h48
